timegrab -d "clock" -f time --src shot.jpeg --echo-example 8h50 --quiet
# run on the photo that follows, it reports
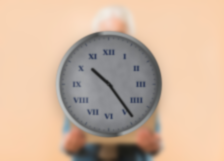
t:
10h24
